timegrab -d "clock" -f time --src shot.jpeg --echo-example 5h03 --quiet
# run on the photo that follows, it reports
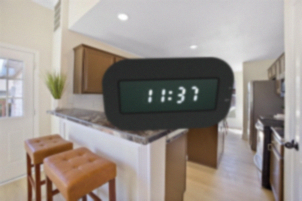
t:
11h37
